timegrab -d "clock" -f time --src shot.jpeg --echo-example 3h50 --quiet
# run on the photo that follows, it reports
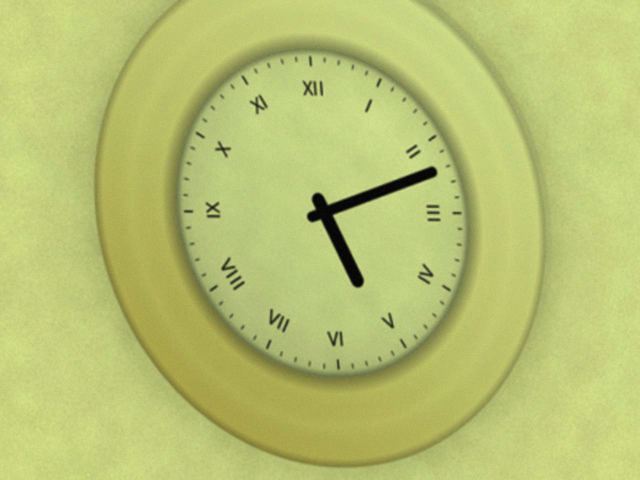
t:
5h12
